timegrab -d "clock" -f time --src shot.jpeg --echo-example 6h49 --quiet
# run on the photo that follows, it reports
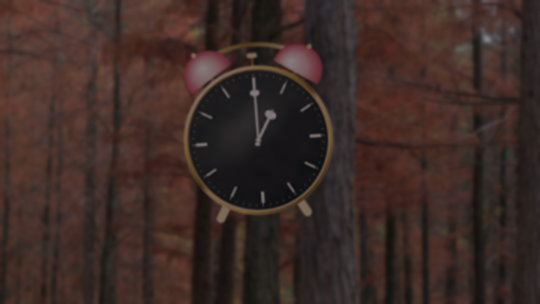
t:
1h00
